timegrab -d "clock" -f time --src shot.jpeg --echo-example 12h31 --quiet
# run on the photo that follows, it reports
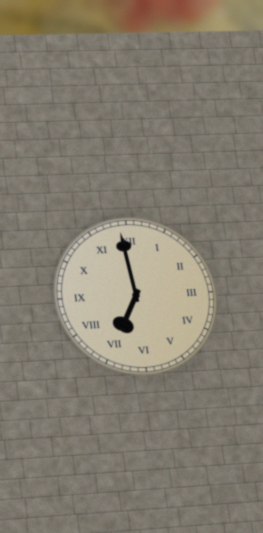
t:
6h59
